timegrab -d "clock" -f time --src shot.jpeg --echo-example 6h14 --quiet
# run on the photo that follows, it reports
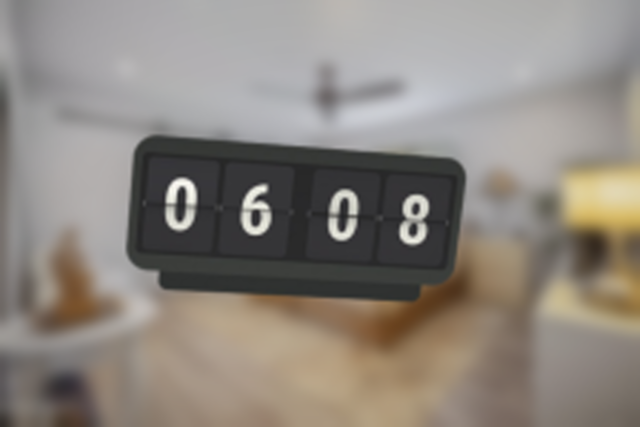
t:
6h08
